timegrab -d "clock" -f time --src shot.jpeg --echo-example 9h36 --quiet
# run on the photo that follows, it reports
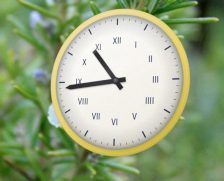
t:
10h44
